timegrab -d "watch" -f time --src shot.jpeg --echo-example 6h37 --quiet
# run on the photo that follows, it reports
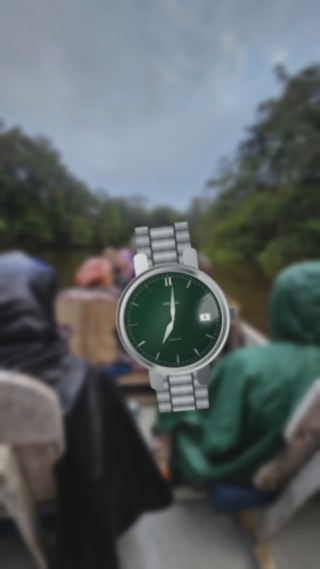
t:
7h01
